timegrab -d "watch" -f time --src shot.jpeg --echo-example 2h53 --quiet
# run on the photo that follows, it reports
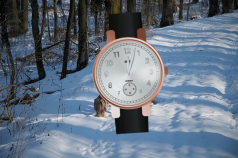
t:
12h03
